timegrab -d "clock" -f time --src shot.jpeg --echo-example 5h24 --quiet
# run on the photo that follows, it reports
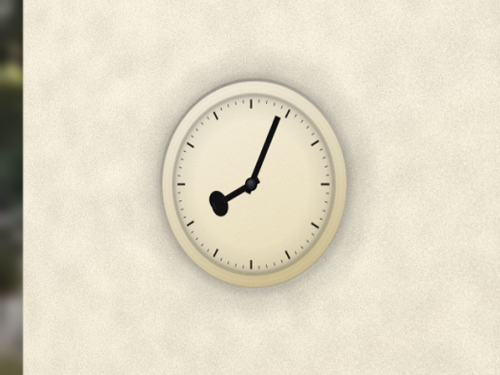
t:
8h04
